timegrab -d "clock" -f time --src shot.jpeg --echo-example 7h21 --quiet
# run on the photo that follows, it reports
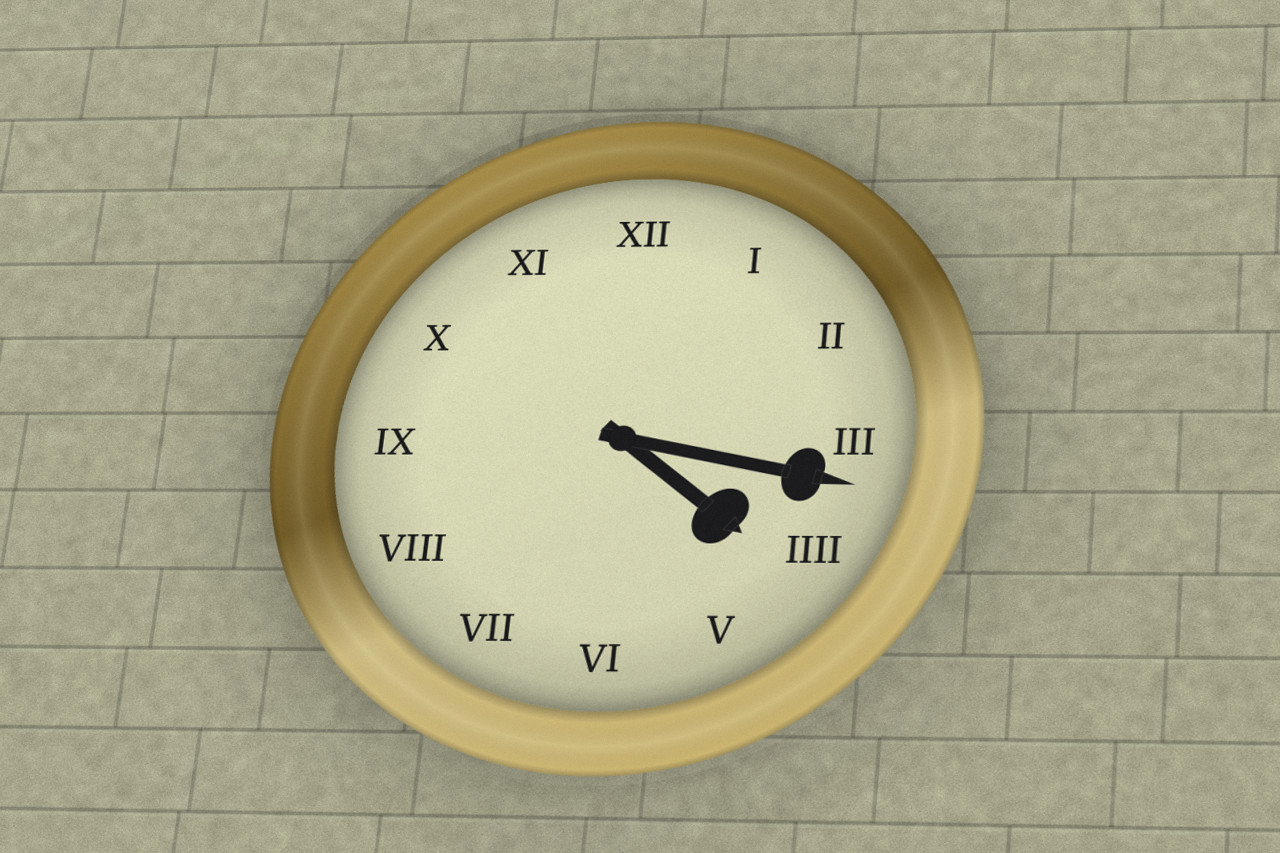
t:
4h17
